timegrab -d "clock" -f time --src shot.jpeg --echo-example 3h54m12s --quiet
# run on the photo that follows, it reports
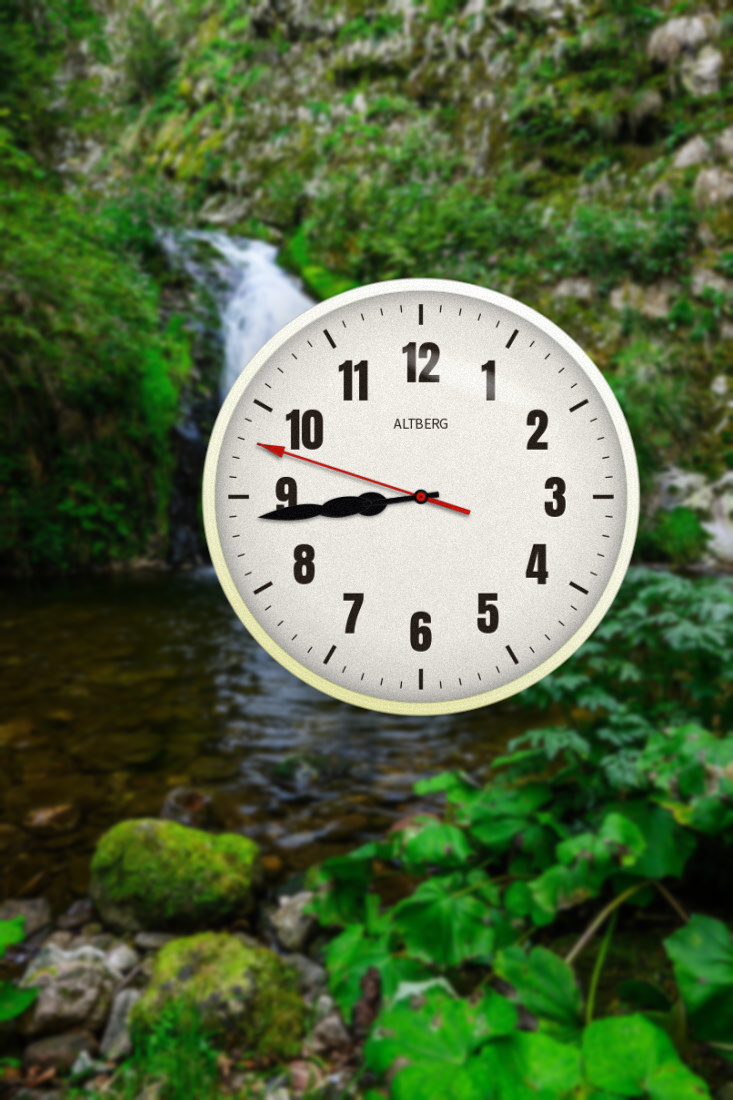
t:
8h43m48s
